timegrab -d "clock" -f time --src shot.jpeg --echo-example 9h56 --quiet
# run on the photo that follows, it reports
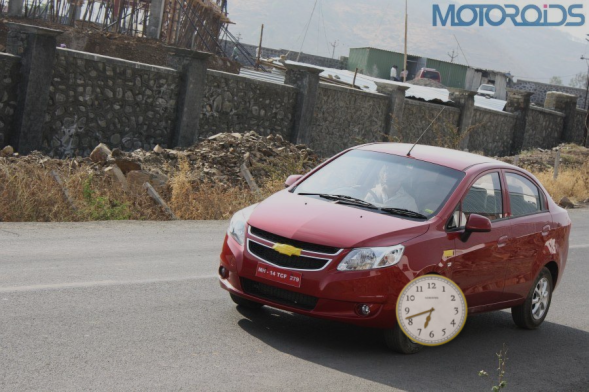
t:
6h42
